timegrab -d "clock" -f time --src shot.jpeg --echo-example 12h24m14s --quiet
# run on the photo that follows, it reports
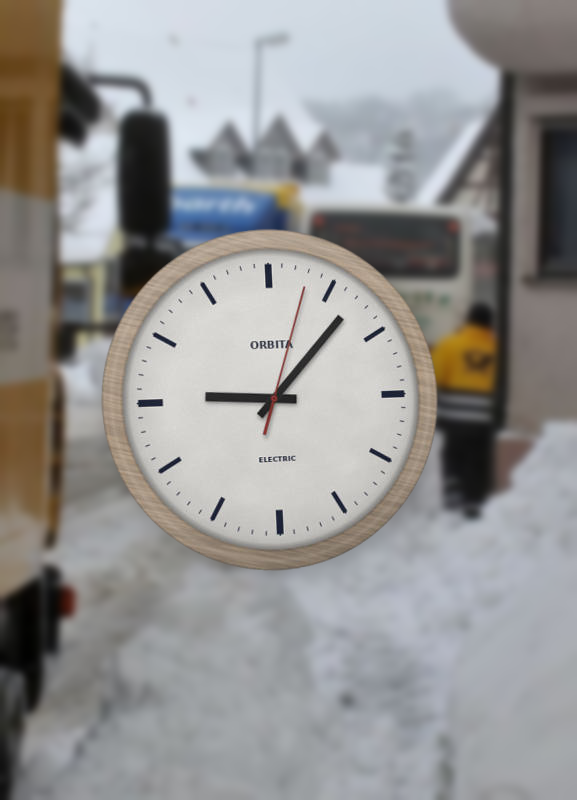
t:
9h07m03s
